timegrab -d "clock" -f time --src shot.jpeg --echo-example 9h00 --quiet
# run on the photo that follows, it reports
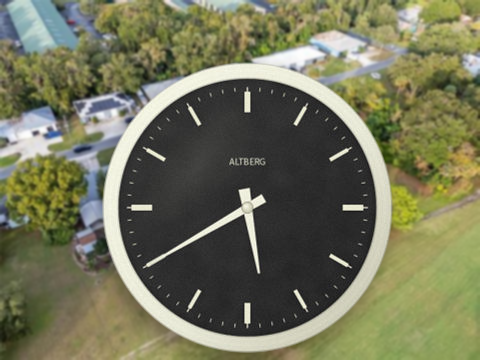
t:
5h40
